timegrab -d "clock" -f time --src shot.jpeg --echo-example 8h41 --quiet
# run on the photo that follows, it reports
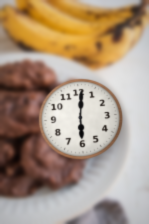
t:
6h01
